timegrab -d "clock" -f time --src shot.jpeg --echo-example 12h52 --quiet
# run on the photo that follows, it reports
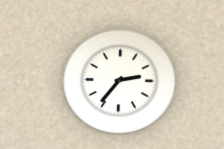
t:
2h36
